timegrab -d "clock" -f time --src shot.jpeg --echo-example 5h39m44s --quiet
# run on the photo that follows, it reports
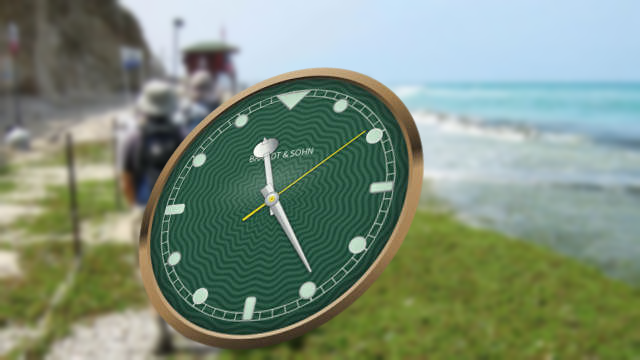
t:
11h24m09s
